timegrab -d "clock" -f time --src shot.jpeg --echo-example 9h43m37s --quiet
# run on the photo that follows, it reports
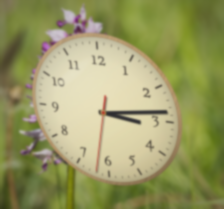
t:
3h13m32s
